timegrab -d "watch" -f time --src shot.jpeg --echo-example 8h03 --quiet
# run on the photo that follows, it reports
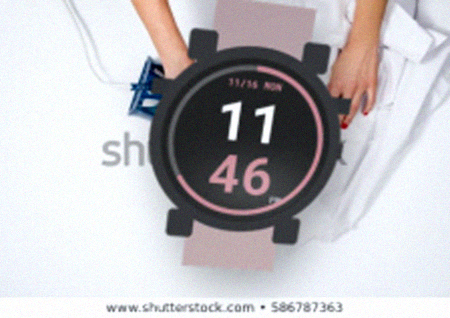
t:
11h46
